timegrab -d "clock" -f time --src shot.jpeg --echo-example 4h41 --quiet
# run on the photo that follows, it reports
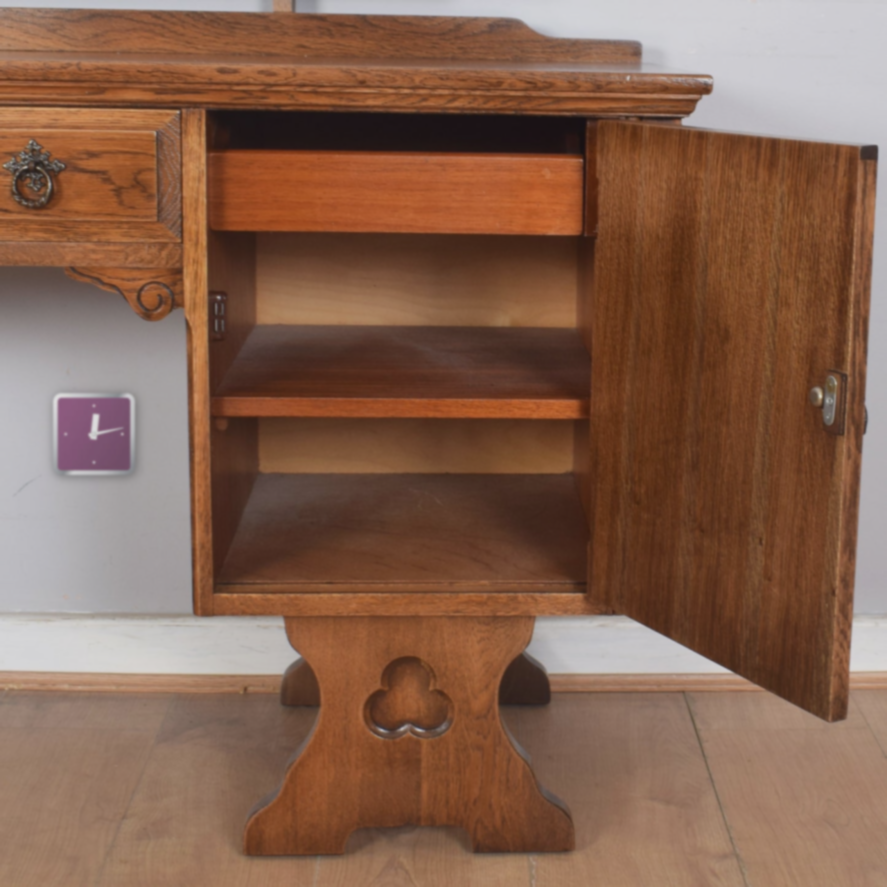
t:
12h13
